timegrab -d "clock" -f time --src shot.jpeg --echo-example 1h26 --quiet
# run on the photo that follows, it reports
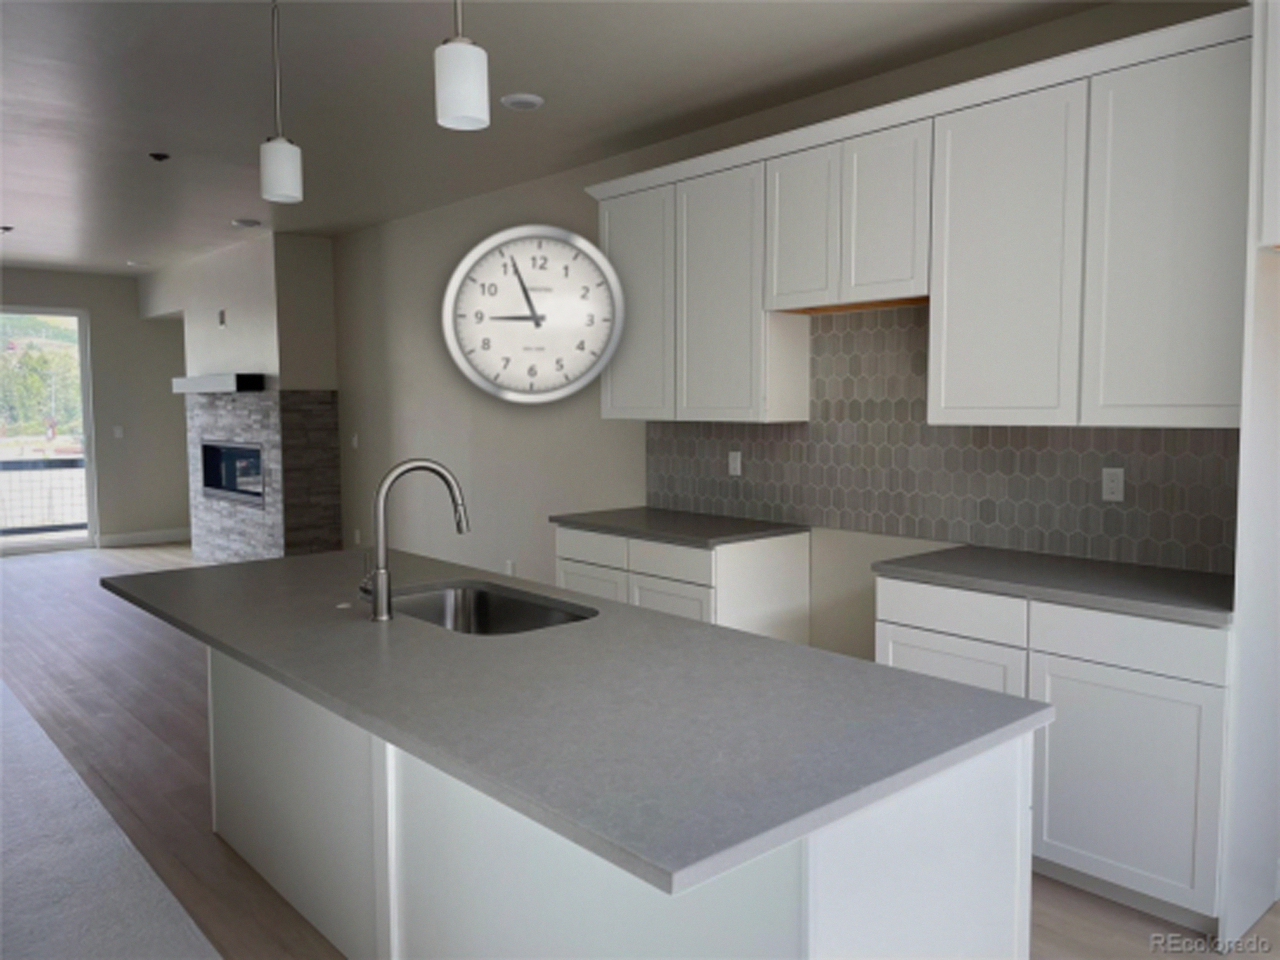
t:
8h56
